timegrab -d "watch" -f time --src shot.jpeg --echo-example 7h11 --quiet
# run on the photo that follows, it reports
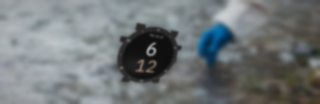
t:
6h12
